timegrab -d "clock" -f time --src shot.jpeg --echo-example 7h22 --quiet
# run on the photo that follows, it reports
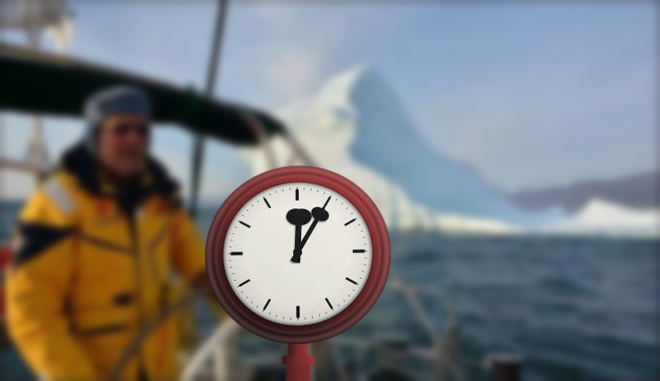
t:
12h05
